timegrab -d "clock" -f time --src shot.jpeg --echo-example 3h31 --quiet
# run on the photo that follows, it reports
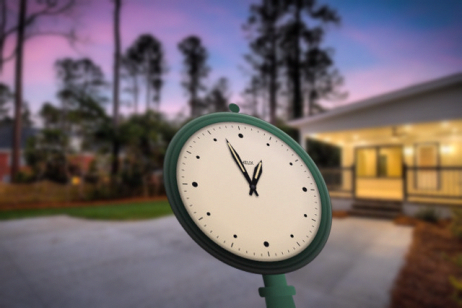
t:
12h57
